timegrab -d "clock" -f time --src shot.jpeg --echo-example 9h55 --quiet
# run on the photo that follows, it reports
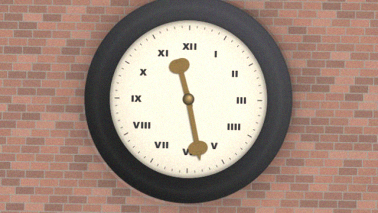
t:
11h28
